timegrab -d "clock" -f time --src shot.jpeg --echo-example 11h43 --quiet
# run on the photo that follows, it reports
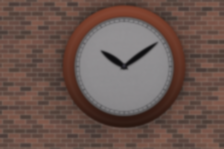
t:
10h09
